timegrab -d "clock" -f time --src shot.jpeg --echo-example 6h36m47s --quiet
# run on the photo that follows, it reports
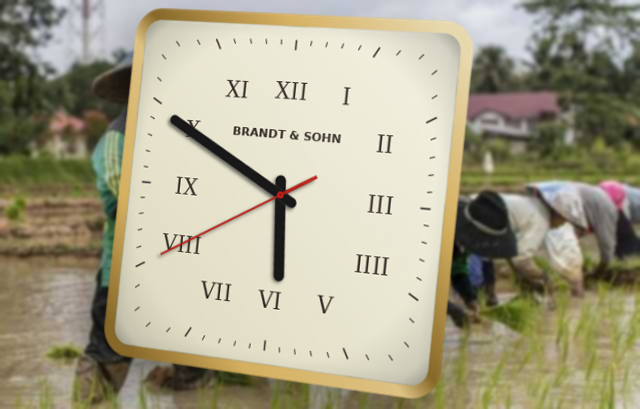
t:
5h49m40s
